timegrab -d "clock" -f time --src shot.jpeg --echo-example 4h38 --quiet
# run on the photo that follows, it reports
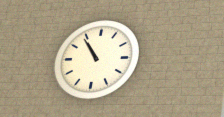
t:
10h54
